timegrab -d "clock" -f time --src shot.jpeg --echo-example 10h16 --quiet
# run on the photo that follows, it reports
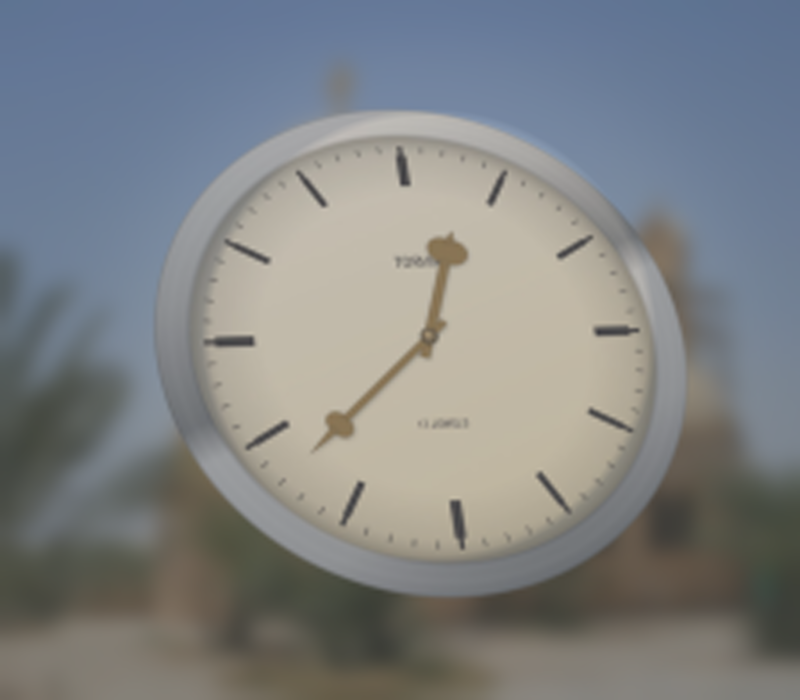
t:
12h38
